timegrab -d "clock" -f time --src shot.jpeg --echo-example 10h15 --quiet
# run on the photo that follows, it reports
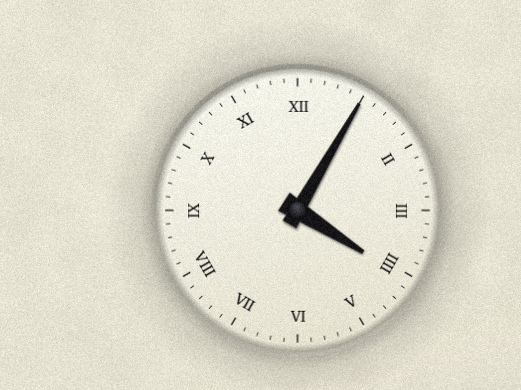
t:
4h05
